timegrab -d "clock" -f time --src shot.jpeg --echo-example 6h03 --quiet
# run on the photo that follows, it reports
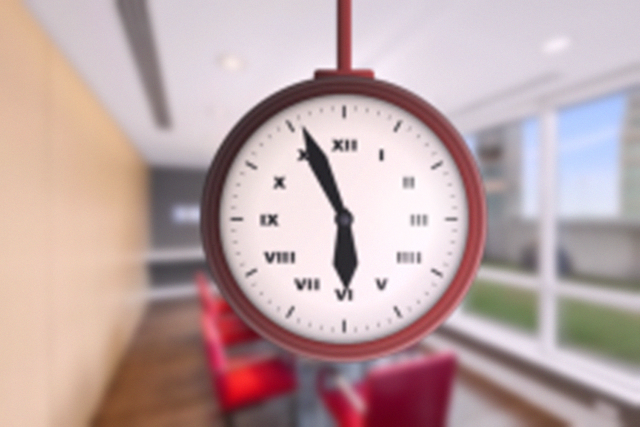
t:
5h56
